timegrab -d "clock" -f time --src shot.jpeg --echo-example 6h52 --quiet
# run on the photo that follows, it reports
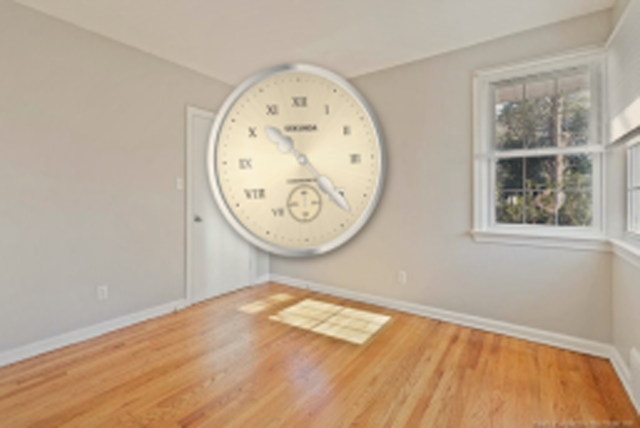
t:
10h23
